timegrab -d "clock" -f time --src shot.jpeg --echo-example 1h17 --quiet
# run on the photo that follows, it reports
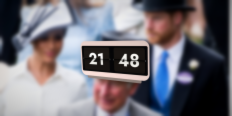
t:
21h48
